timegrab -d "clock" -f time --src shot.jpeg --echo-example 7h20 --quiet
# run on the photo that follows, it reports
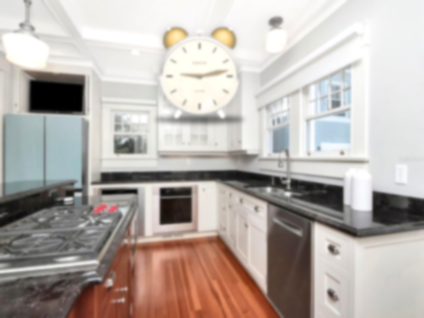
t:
9h13
